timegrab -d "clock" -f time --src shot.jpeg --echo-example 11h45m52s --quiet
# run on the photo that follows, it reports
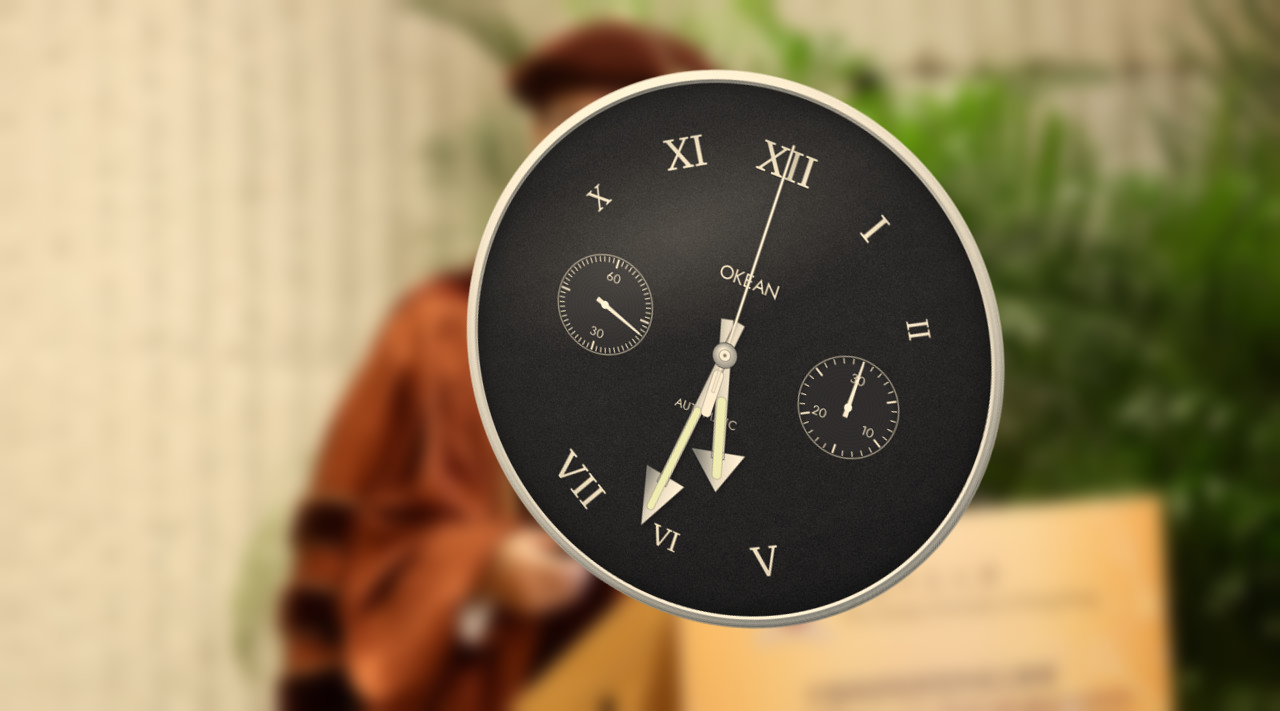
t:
5h31m18s
